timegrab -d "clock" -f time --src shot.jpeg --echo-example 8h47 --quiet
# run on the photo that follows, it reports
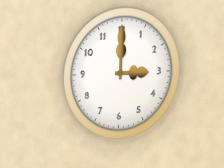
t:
3h00
